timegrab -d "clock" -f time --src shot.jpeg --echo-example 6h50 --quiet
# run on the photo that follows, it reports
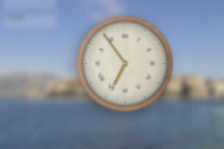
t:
6h54
